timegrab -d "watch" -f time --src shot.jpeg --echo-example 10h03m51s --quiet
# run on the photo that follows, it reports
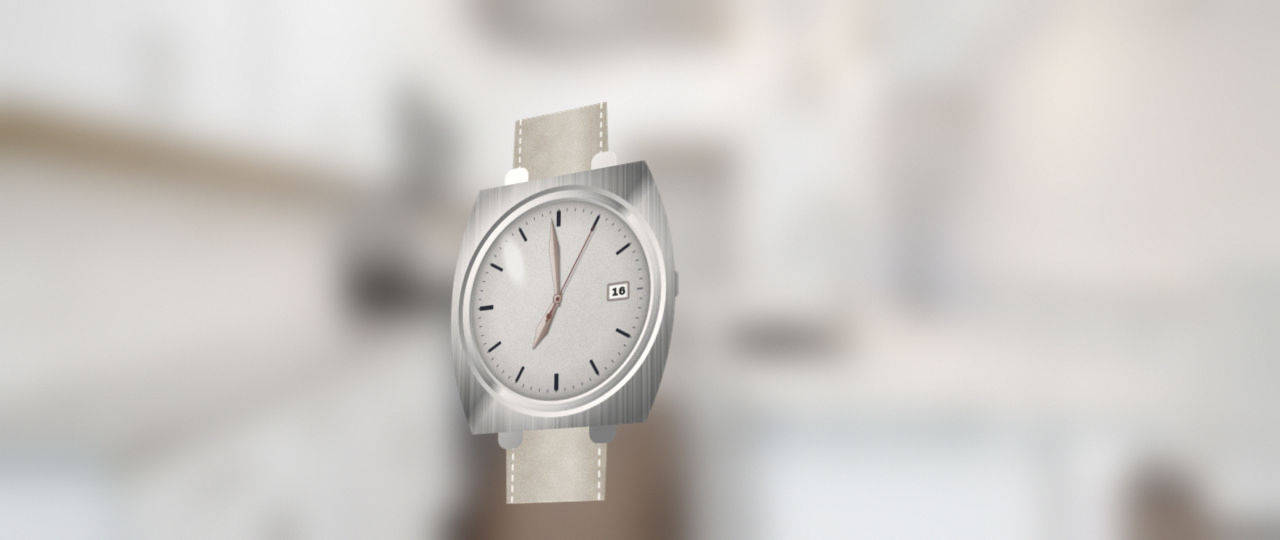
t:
6h59m05s
